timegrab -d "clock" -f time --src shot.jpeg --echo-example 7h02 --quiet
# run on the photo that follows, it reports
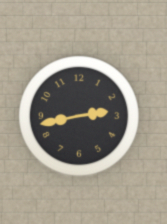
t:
2h43
